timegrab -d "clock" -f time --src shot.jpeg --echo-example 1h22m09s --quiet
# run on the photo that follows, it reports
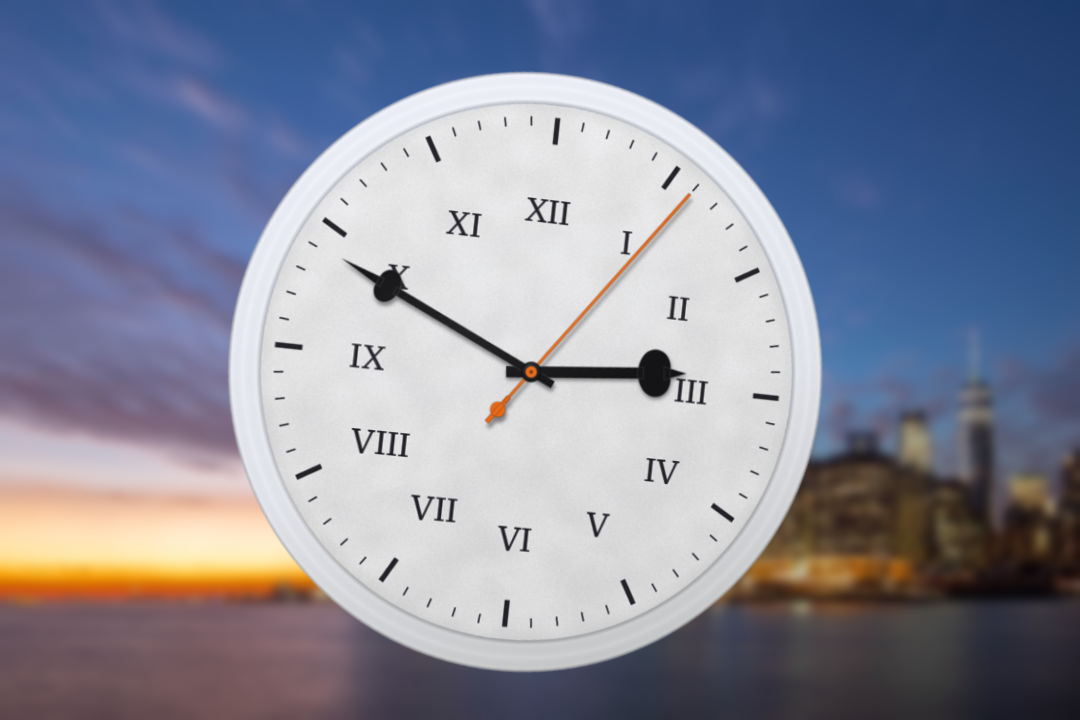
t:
2h49m06s
